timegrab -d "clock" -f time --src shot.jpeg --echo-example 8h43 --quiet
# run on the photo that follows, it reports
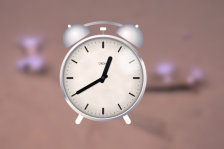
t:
12h40
